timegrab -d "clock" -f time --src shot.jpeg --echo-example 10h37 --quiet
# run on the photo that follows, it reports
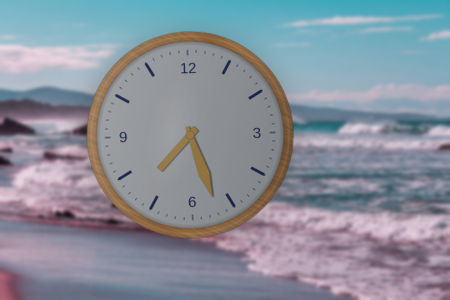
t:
7h27
